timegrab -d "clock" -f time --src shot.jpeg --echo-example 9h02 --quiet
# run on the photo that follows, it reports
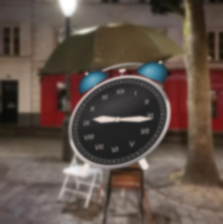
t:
9h16
